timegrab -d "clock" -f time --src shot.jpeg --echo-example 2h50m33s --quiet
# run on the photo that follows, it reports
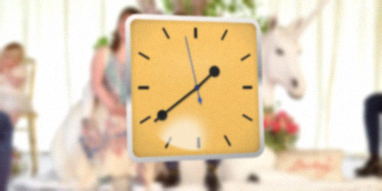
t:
1h38m58s
